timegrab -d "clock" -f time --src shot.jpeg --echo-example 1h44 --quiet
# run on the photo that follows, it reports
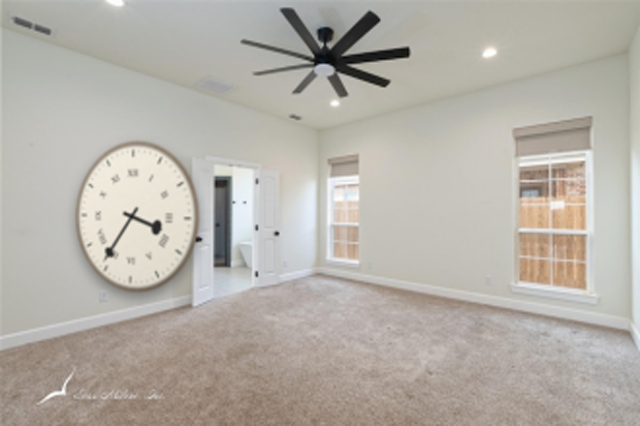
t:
3h36
